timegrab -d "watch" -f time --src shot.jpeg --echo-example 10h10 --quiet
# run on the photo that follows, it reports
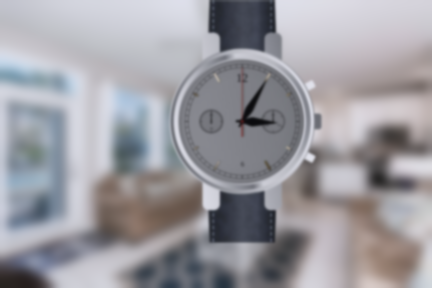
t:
3h05
